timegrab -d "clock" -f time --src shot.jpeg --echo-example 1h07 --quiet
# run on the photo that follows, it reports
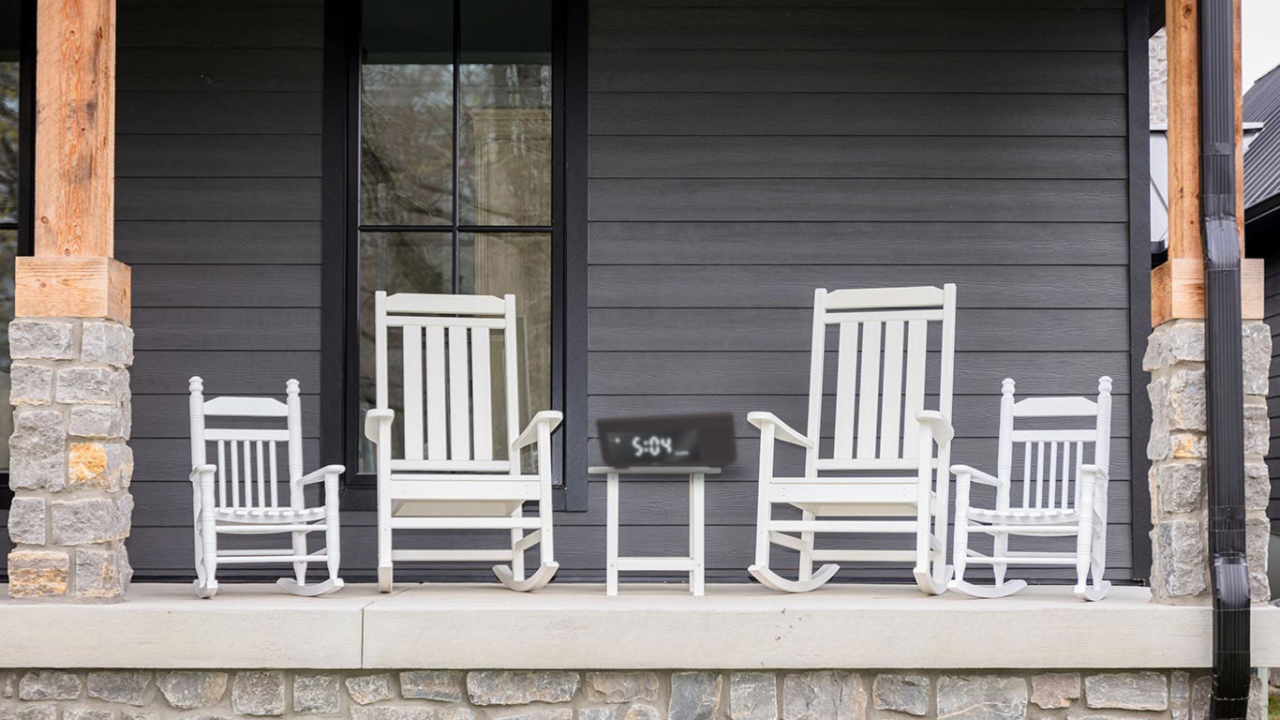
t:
5h04
